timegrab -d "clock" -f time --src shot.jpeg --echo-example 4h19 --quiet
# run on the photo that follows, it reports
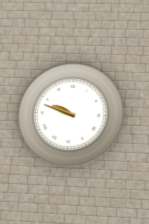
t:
9h48
